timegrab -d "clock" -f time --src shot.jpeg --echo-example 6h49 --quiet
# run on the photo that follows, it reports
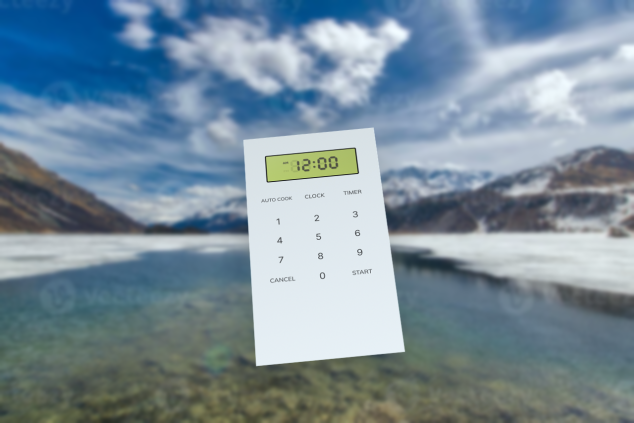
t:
12h00
